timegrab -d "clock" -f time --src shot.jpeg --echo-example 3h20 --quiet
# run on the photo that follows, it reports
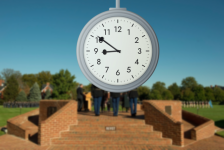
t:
8h51
